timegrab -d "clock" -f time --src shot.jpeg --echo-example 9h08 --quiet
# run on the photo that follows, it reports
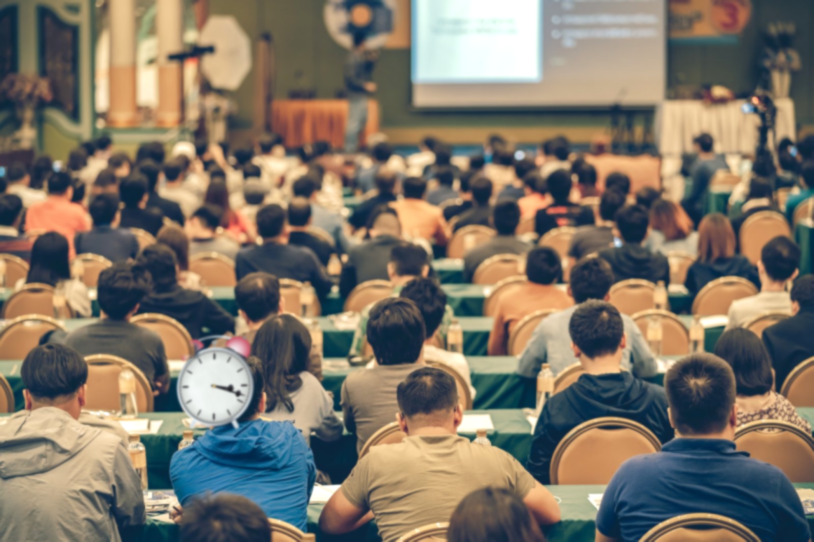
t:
3h18
